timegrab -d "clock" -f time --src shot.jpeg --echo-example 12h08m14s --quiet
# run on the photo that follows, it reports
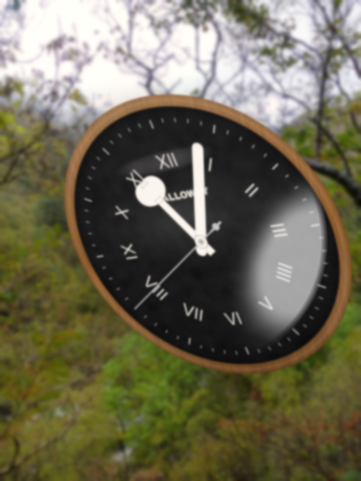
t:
11h03m40s
